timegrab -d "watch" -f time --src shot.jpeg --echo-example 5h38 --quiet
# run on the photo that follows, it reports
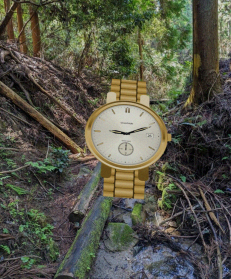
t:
9h11
